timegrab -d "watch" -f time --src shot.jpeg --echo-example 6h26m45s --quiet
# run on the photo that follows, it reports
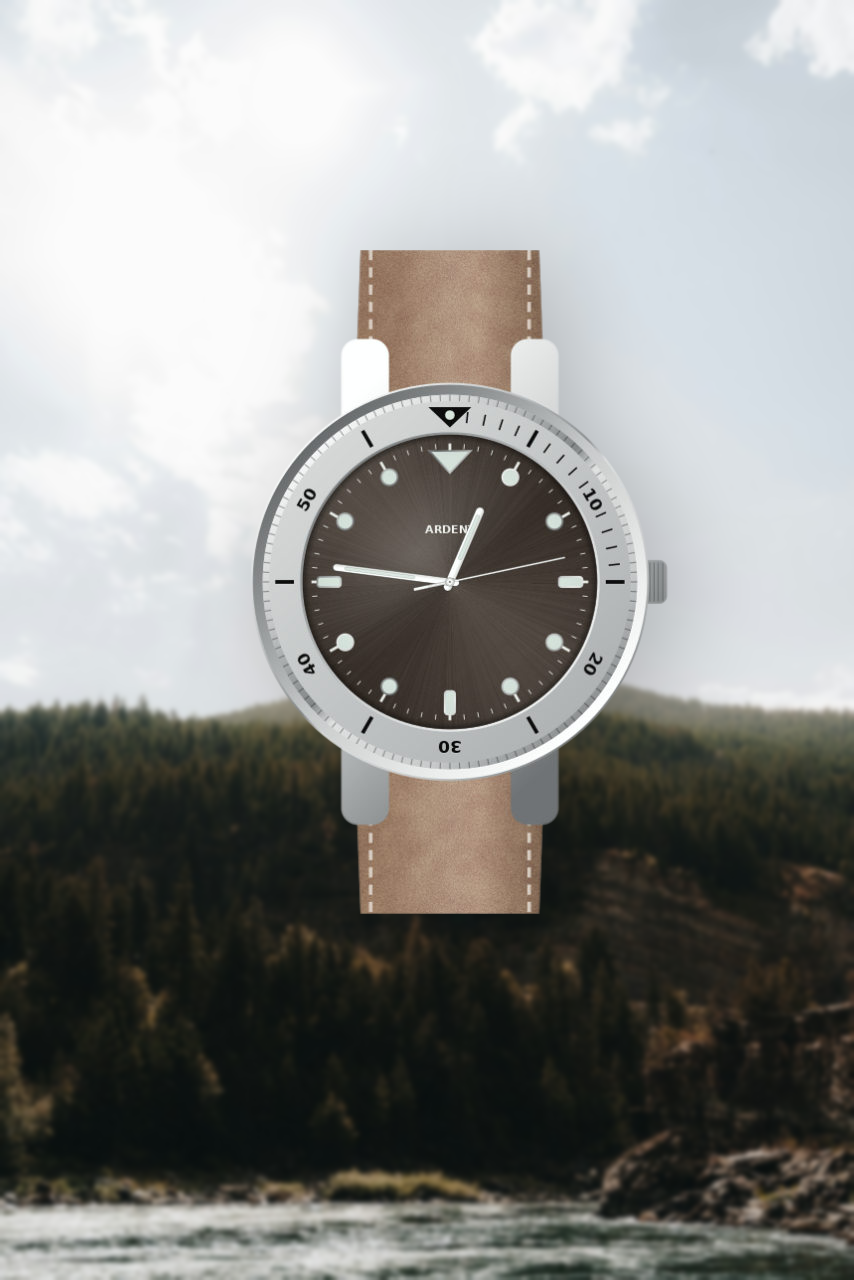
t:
12h46m13s
